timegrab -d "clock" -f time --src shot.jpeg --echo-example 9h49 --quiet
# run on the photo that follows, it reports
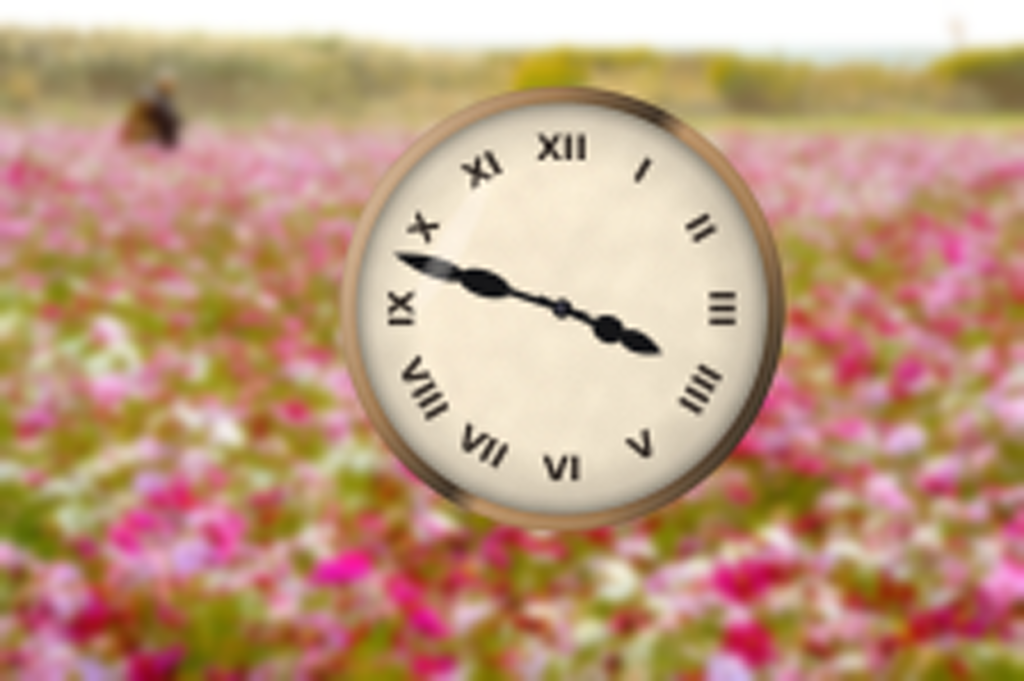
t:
3h48
